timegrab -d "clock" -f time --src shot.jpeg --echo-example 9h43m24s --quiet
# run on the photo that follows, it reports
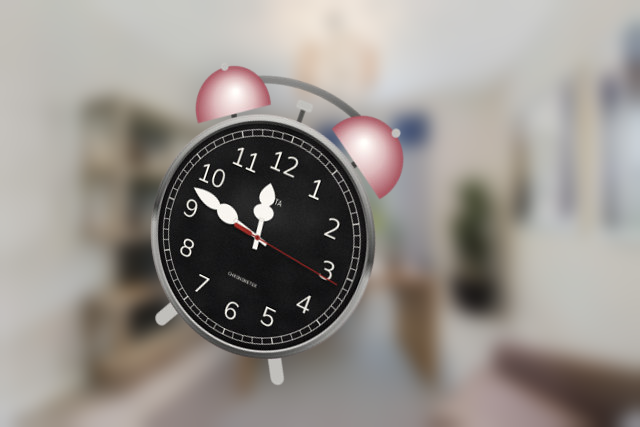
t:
11h47m16s
